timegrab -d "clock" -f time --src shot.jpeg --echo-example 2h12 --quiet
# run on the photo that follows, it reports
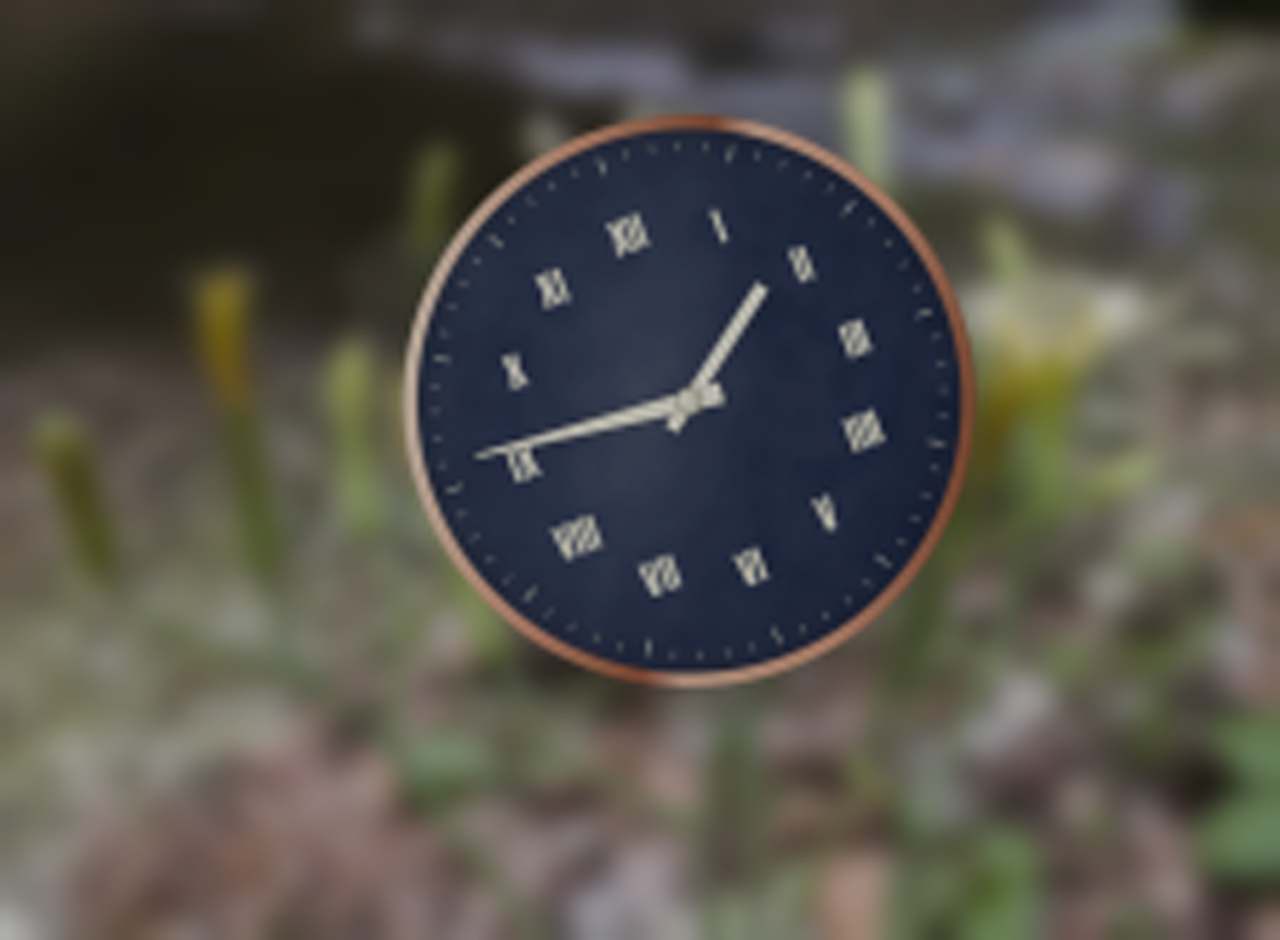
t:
1h46
